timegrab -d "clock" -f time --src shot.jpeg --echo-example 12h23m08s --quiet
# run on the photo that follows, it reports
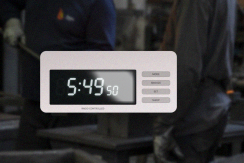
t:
5h49m50s
